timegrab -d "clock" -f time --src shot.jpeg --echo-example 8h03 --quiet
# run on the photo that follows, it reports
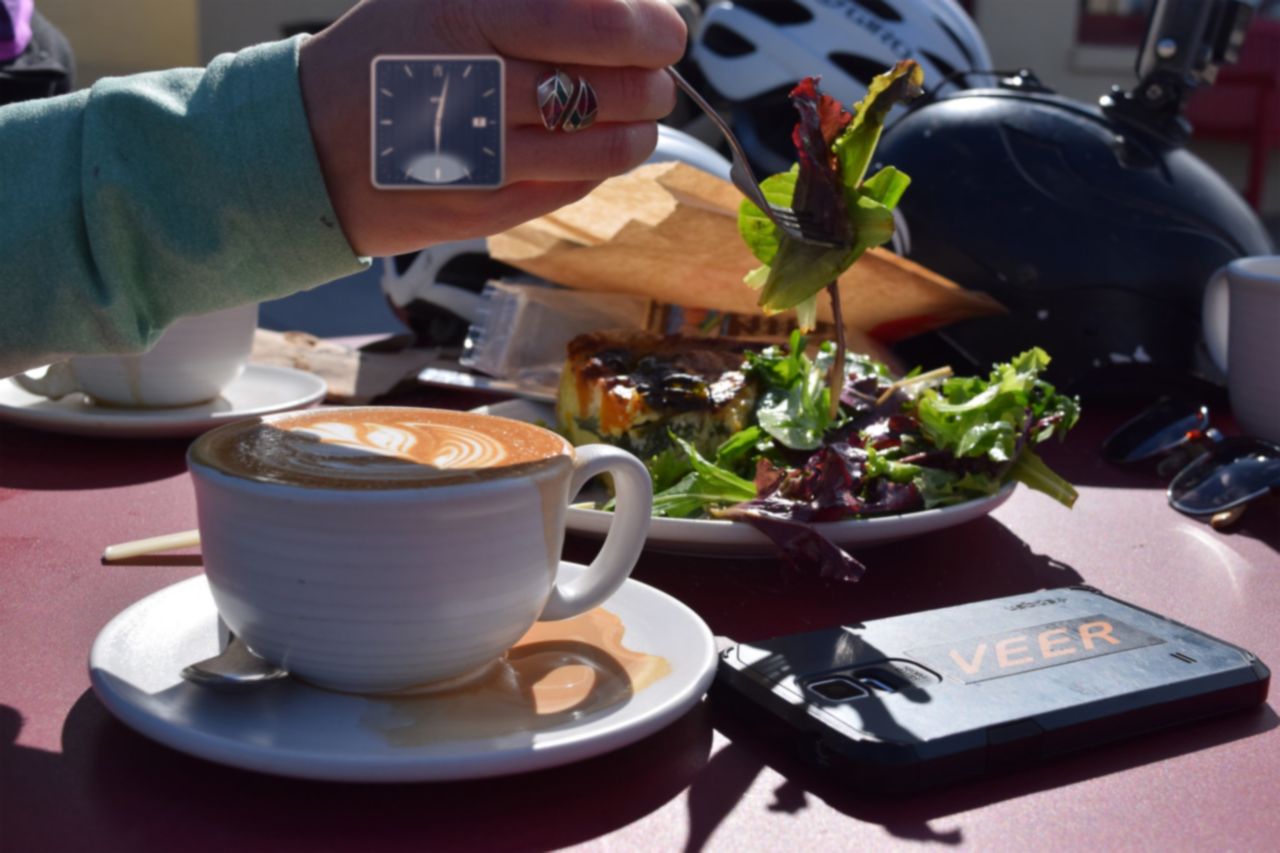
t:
6h02
